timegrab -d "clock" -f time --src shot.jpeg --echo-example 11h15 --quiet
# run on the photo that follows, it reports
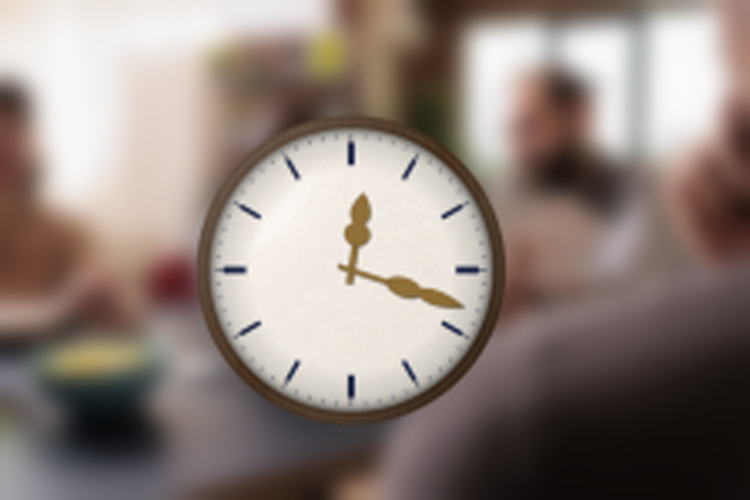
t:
12h18
